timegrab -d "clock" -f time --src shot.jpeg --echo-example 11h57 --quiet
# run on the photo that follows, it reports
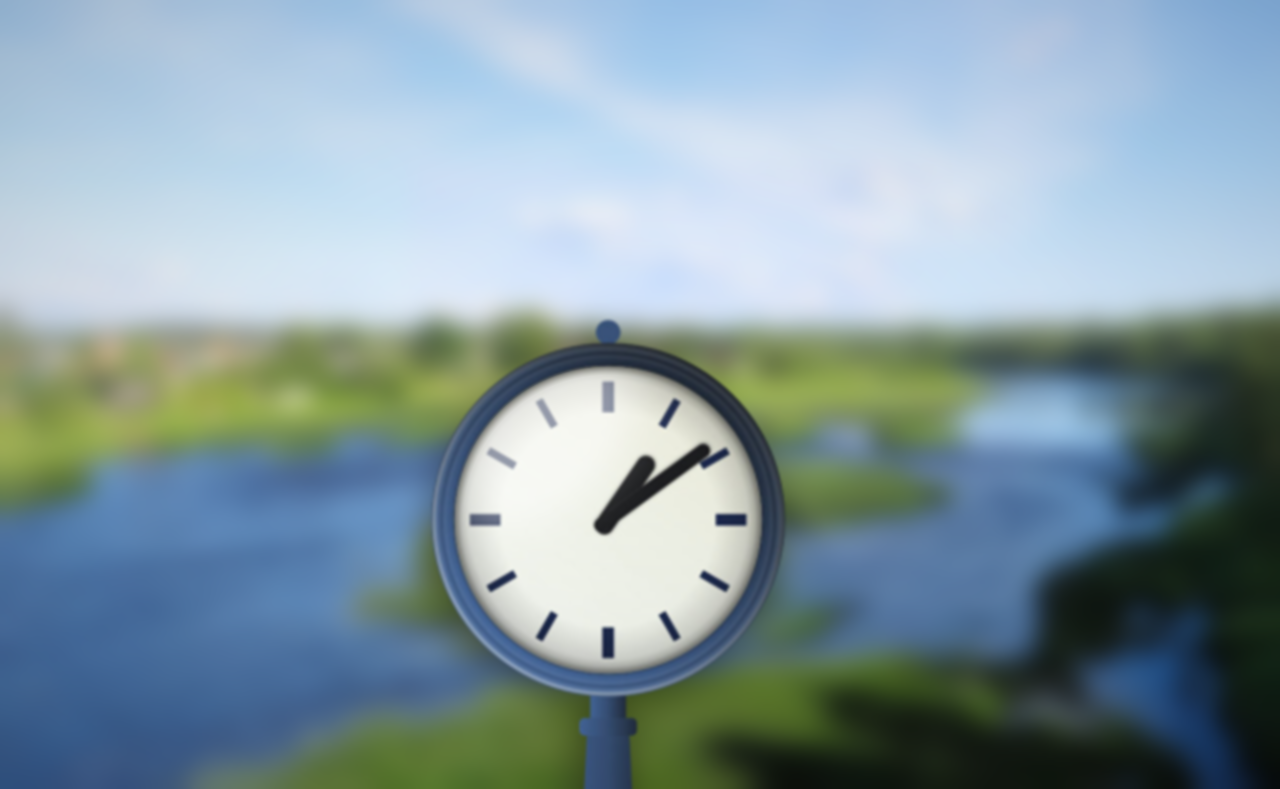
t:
1h09
